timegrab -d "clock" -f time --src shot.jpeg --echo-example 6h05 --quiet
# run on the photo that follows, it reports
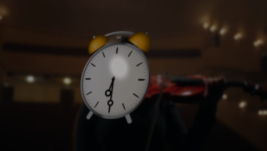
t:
6h30
